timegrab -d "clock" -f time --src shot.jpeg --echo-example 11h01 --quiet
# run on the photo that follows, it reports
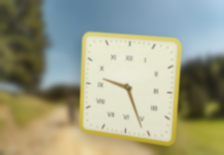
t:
9h26
